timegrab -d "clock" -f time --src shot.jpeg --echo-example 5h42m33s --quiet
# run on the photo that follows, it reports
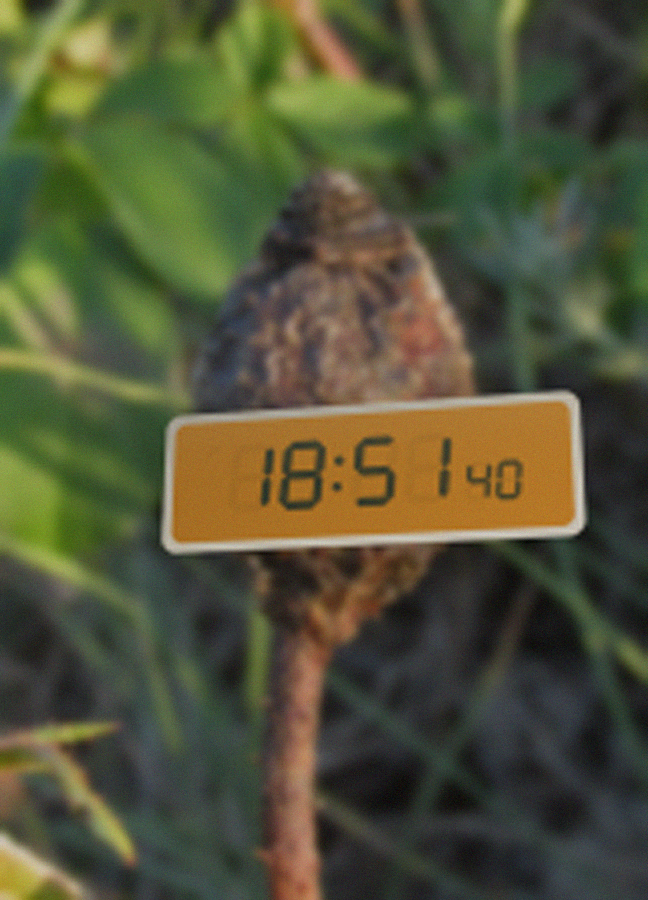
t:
18h51m40s
